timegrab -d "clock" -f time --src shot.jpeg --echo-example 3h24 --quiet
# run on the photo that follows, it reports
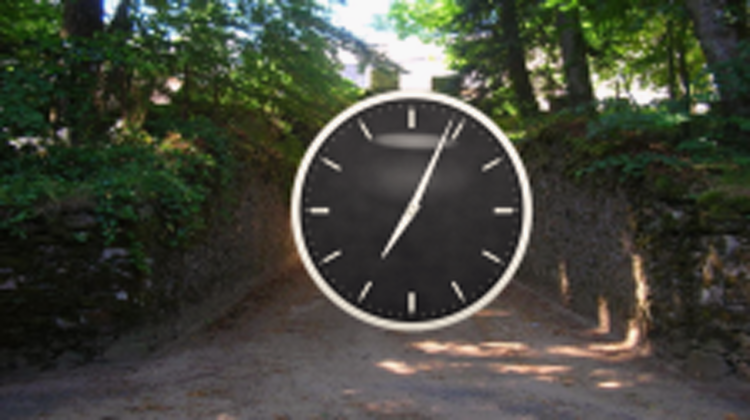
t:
7h04
